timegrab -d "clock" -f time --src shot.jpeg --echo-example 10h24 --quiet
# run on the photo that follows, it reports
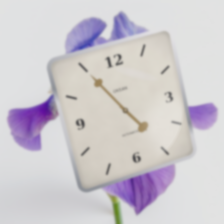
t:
4h55
